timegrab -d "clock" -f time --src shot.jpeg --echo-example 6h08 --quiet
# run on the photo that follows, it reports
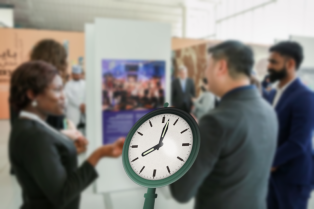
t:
8h02
